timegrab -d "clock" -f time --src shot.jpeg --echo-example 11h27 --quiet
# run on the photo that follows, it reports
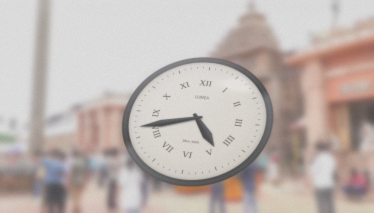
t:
4h42
